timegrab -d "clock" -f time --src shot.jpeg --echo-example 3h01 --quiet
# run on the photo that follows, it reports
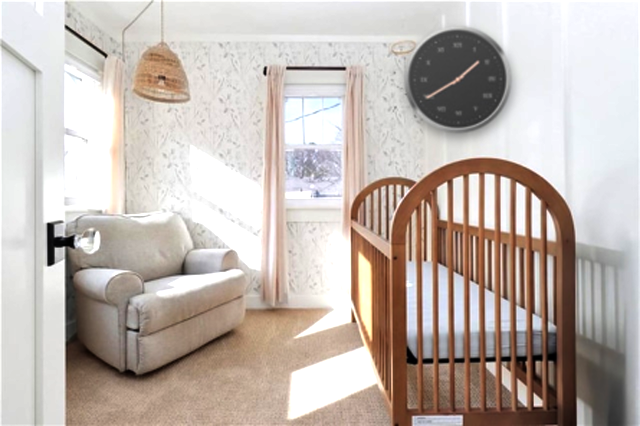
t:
1h40
